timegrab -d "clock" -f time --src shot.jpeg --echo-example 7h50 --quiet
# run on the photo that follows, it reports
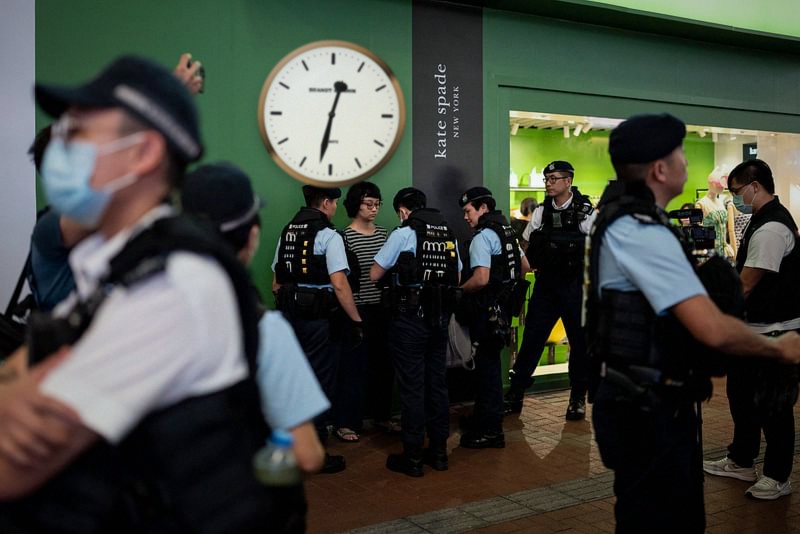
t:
12h32
